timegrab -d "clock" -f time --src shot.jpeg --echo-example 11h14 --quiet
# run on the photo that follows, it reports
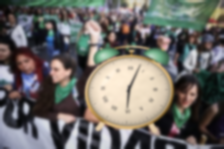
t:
6h03
